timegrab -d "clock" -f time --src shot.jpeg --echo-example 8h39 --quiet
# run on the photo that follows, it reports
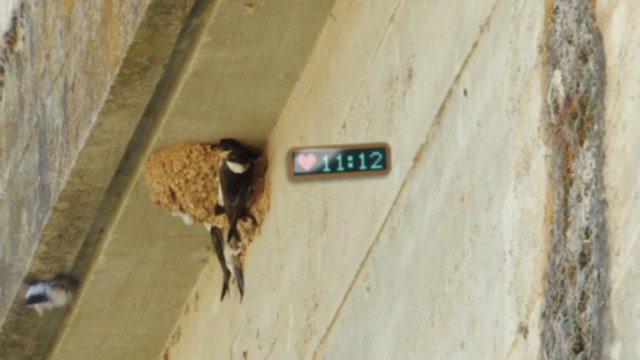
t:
11h12
